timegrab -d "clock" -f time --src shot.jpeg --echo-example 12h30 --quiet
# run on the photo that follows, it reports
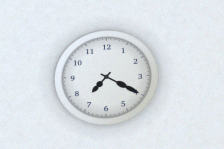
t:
7h20
